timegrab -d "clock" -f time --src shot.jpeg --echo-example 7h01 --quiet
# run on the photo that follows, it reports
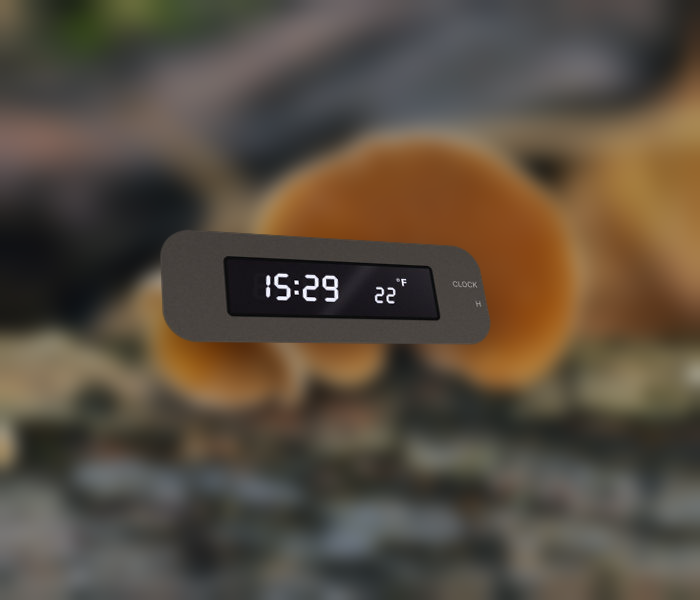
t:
15h29
